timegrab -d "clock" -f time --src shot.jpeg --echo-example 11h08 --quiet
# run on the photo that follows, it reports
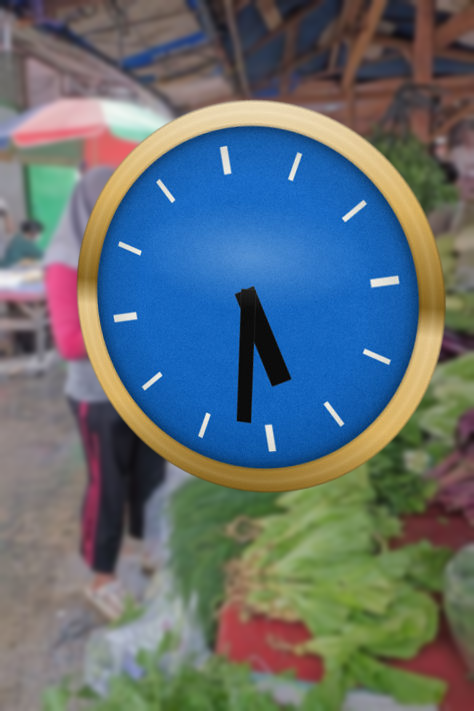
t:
5h32
